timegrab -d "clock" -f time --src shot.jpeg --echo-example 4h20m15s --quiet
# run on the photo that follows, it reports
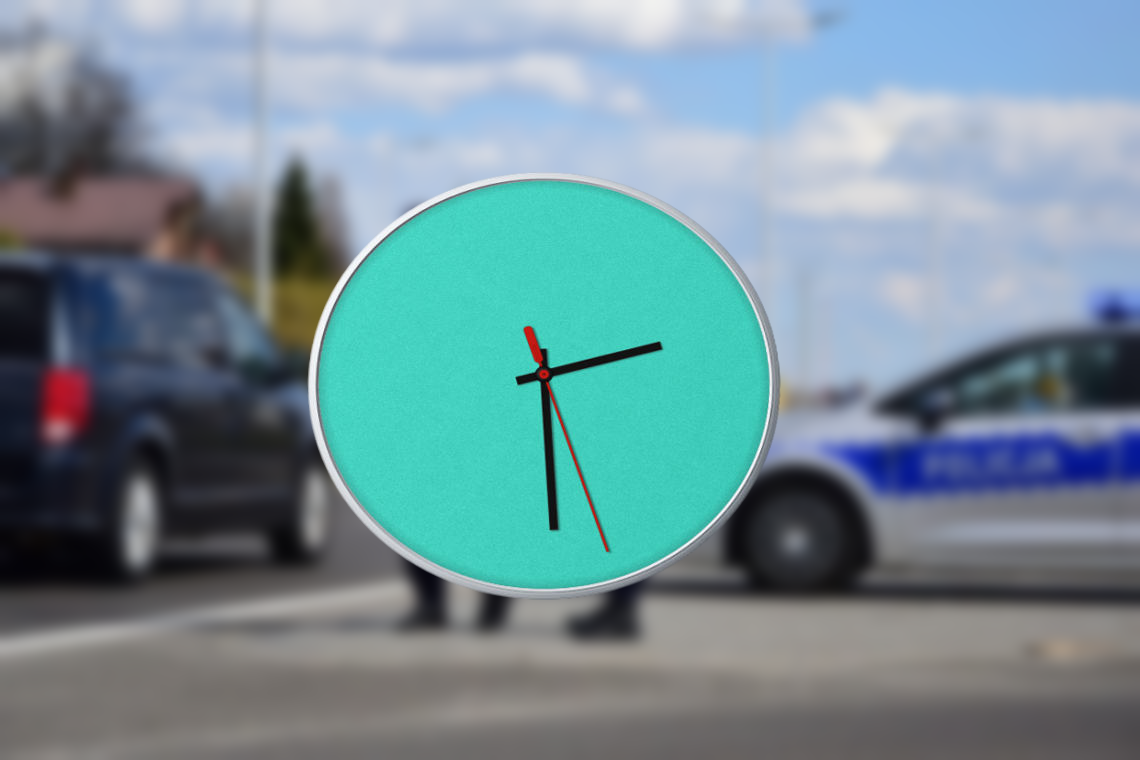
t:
2h29m27s
